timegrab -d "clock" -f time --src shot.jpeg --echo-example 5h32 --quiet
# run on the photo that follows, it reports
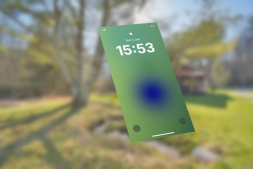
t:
15h53
